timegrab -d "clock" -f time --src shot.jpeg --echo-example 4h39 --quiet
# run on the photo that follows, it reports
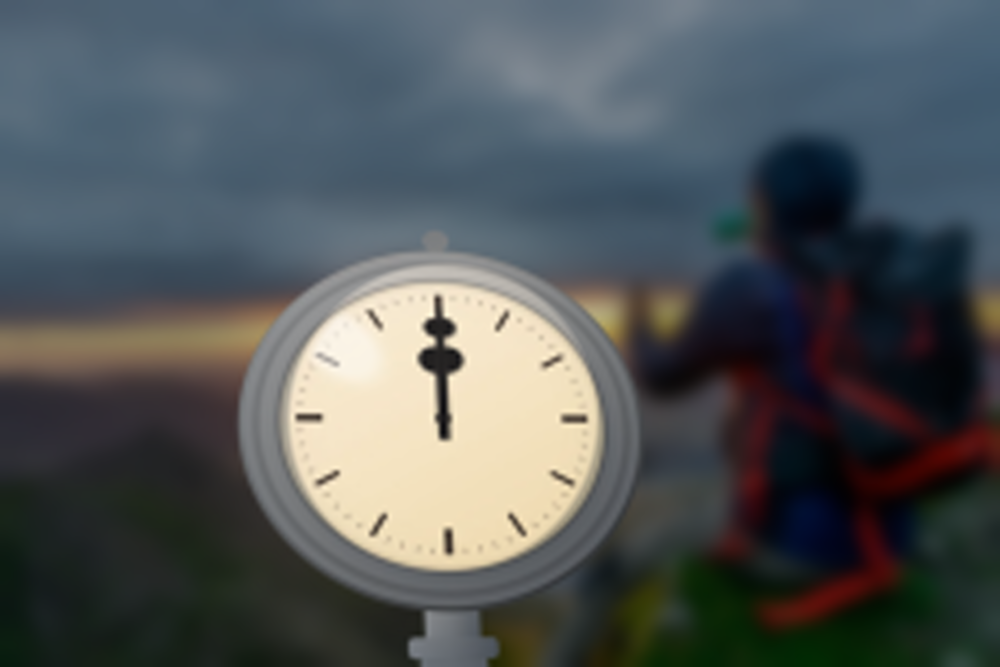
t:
12h00
